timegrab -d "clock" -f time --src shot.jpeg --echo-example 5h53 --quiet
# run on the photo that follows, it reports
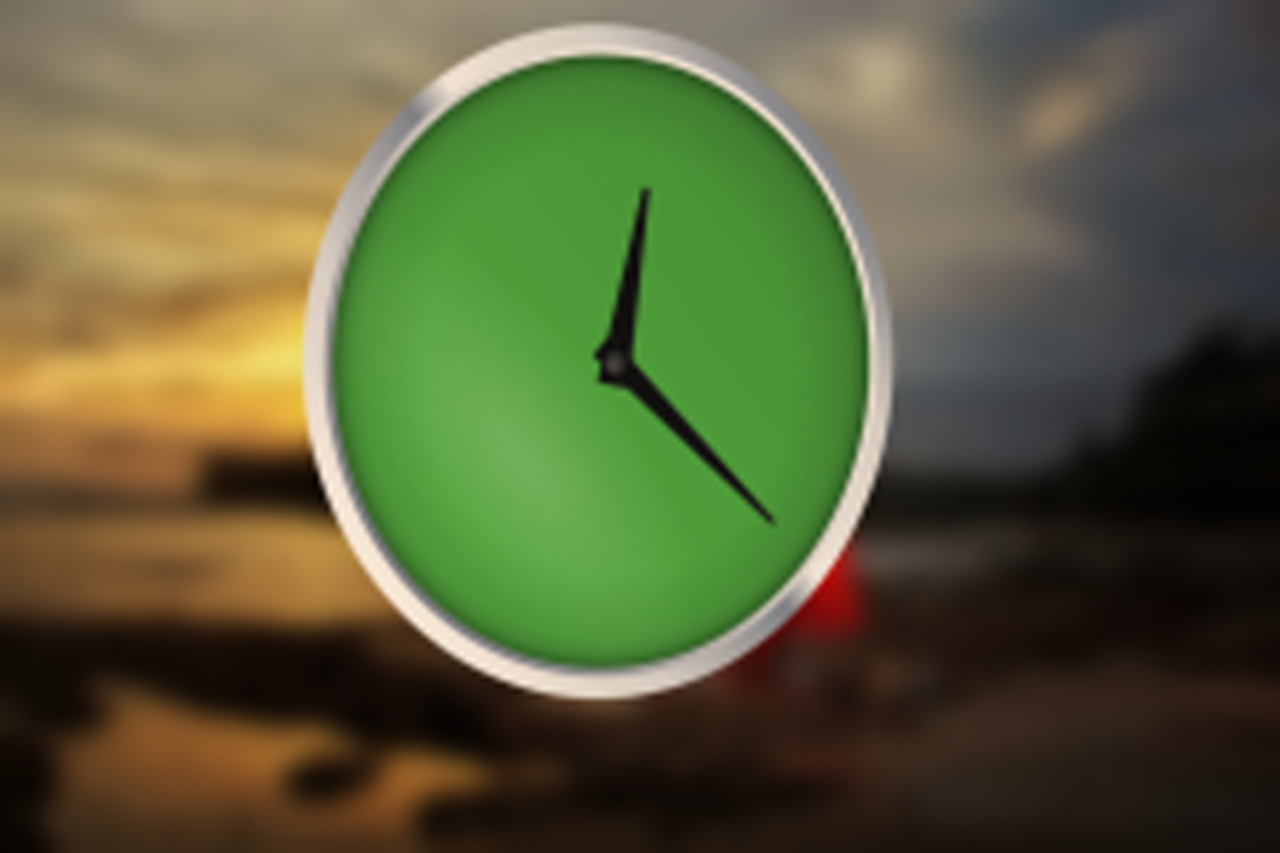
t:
12h22
